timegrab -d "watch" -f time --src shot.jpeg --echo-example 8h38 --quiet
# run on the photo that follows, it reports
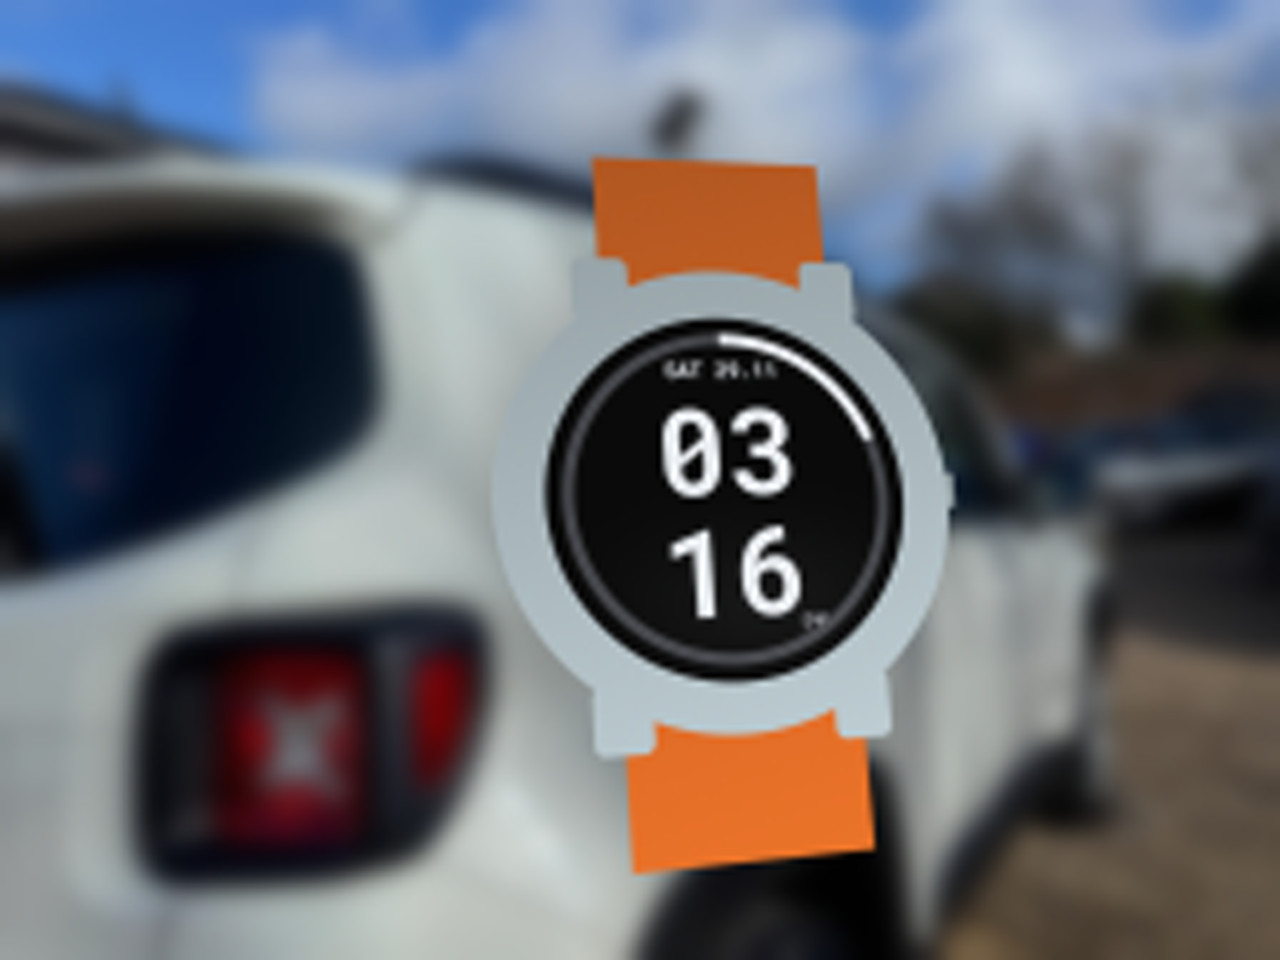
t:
3h16
